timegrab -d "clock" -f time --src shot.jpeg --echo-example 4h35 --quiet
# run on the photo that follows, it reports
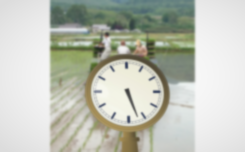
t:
5h27
